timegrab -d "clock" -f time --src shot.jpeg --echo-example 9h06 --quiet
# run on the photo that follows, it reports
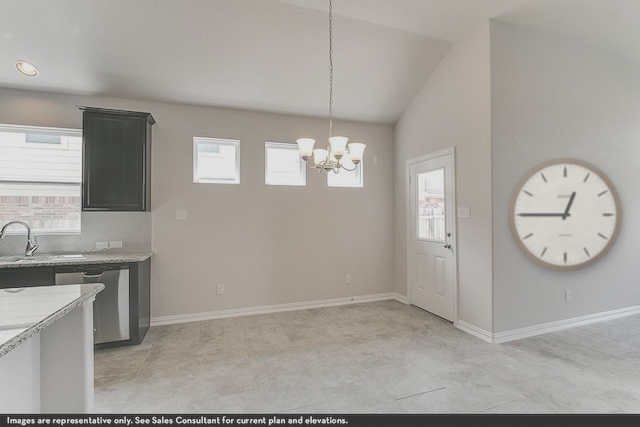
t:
12h45
